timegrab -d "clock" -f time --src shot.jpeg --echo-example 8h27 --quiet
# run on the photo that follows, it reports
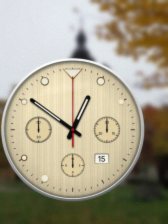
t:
12h51
